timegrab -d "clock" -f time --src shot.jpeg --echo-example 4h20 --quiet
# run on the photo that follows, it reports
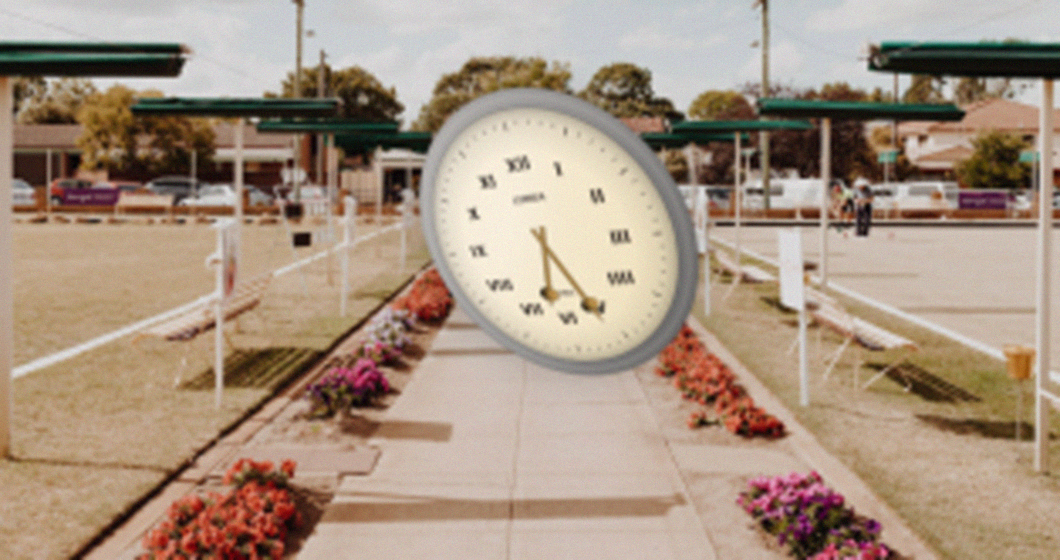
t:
6h26
